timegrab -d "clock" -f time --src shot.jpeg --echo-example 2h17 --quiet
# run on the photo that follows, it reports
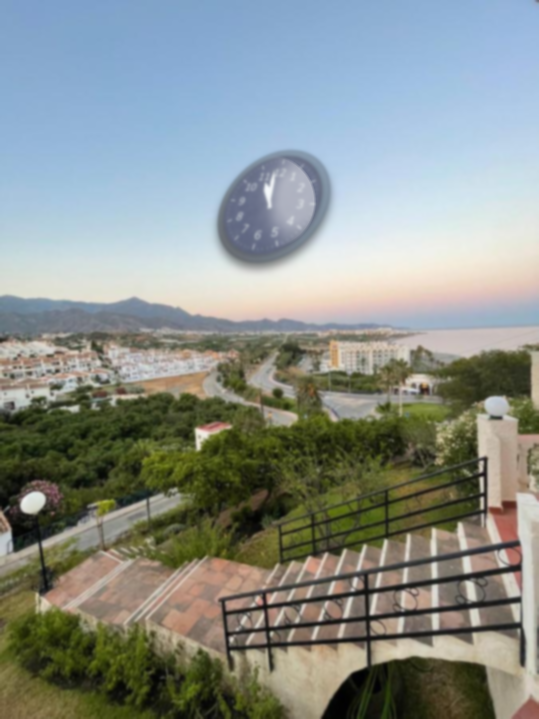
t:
10h58
